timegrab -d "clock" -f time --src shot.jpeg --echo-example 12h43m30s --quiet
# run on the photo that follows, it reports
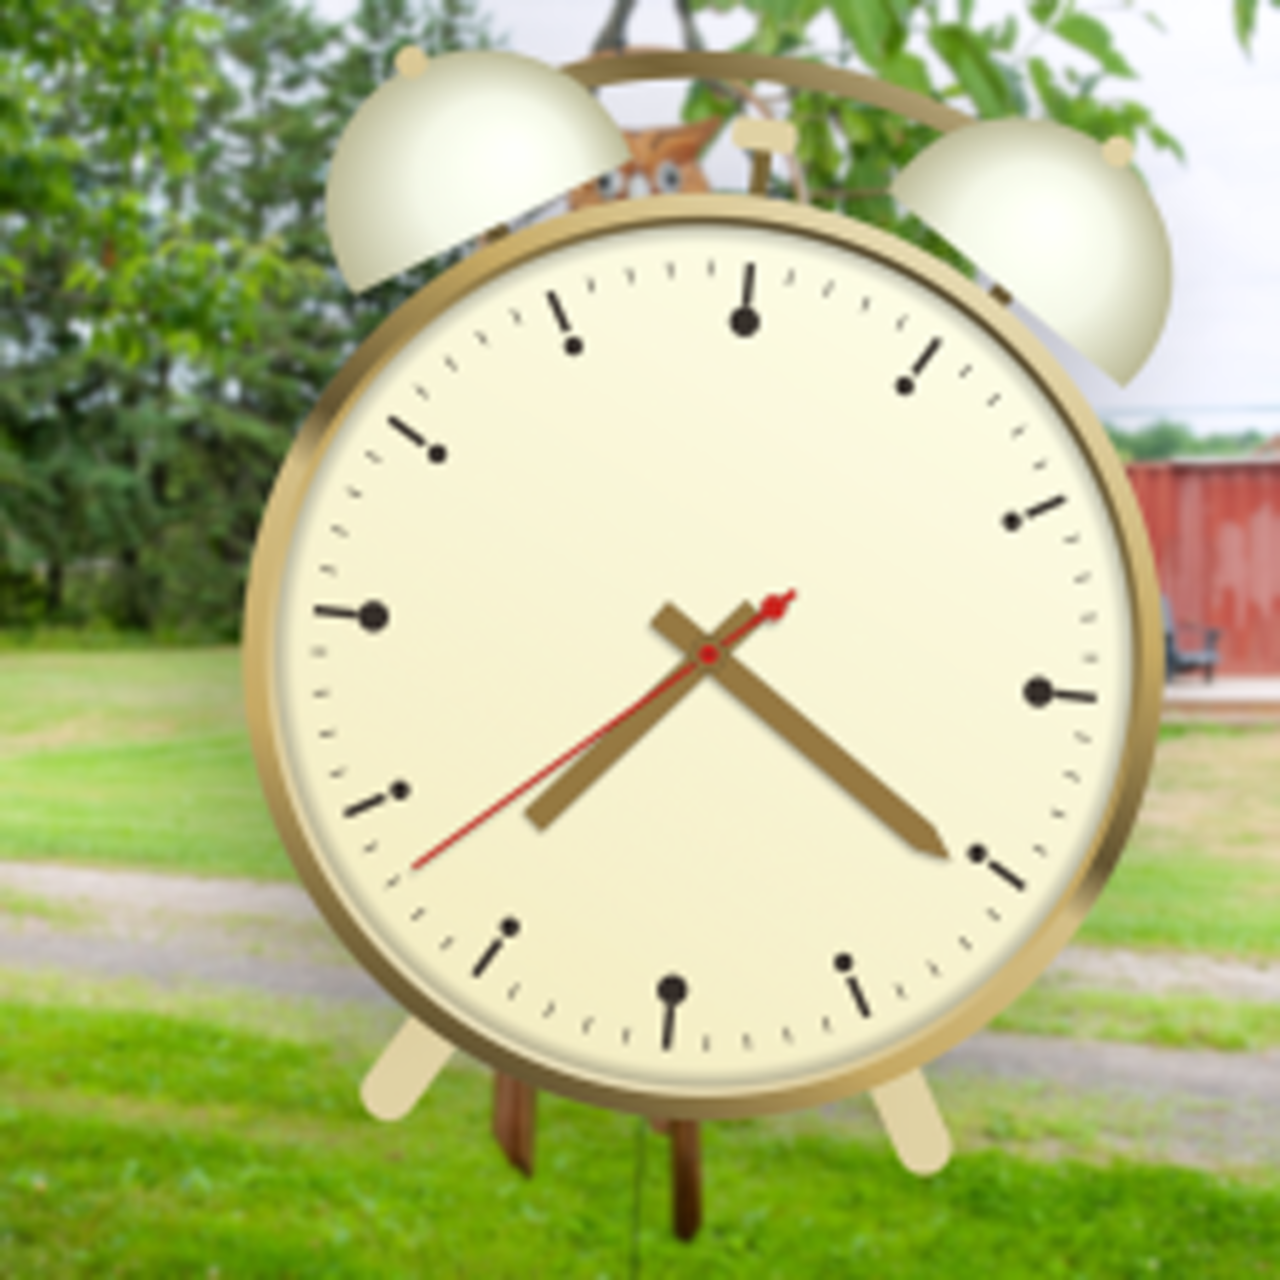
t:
7h20m38s
